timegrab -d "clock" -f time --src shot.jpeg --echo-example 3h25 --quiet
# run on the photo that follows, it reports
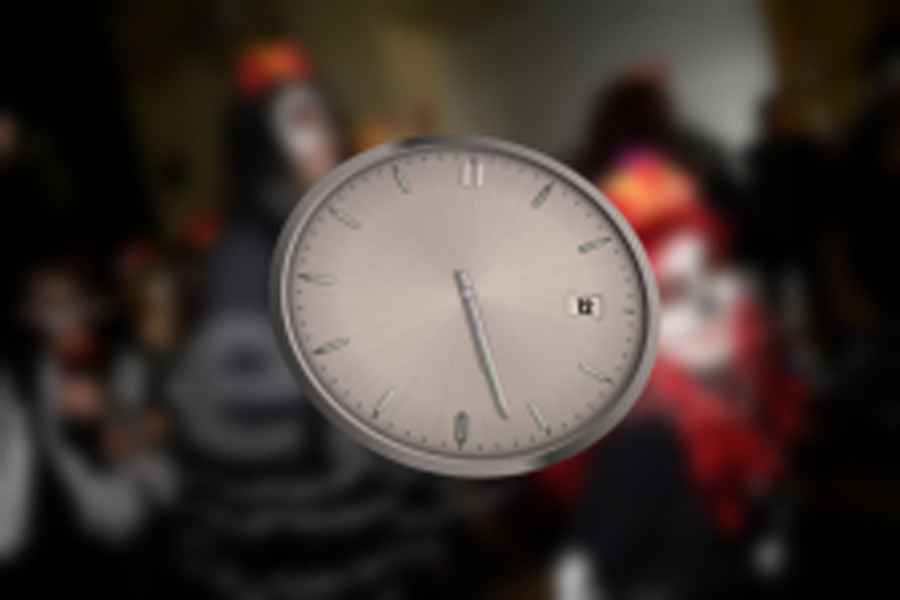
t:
5h27
